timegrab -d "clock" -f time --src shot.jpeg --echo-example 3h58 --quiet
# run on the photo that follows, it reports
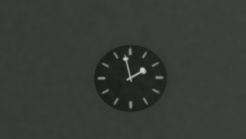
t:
1h58
